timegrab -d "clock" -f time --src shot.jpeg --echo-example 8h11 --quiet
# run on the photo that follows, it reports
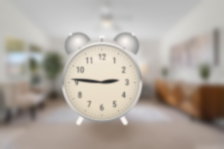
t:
2h46
